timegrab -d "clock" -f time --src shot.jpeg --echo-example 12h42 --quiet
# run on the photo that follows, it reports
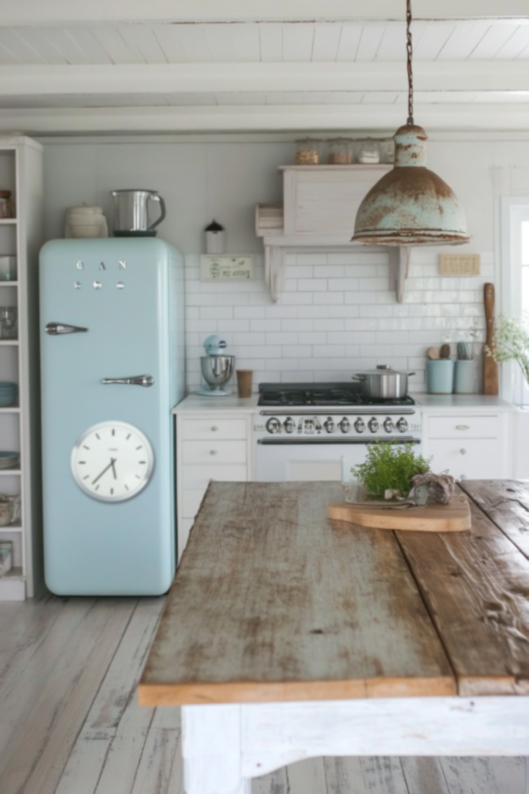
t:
5h37
